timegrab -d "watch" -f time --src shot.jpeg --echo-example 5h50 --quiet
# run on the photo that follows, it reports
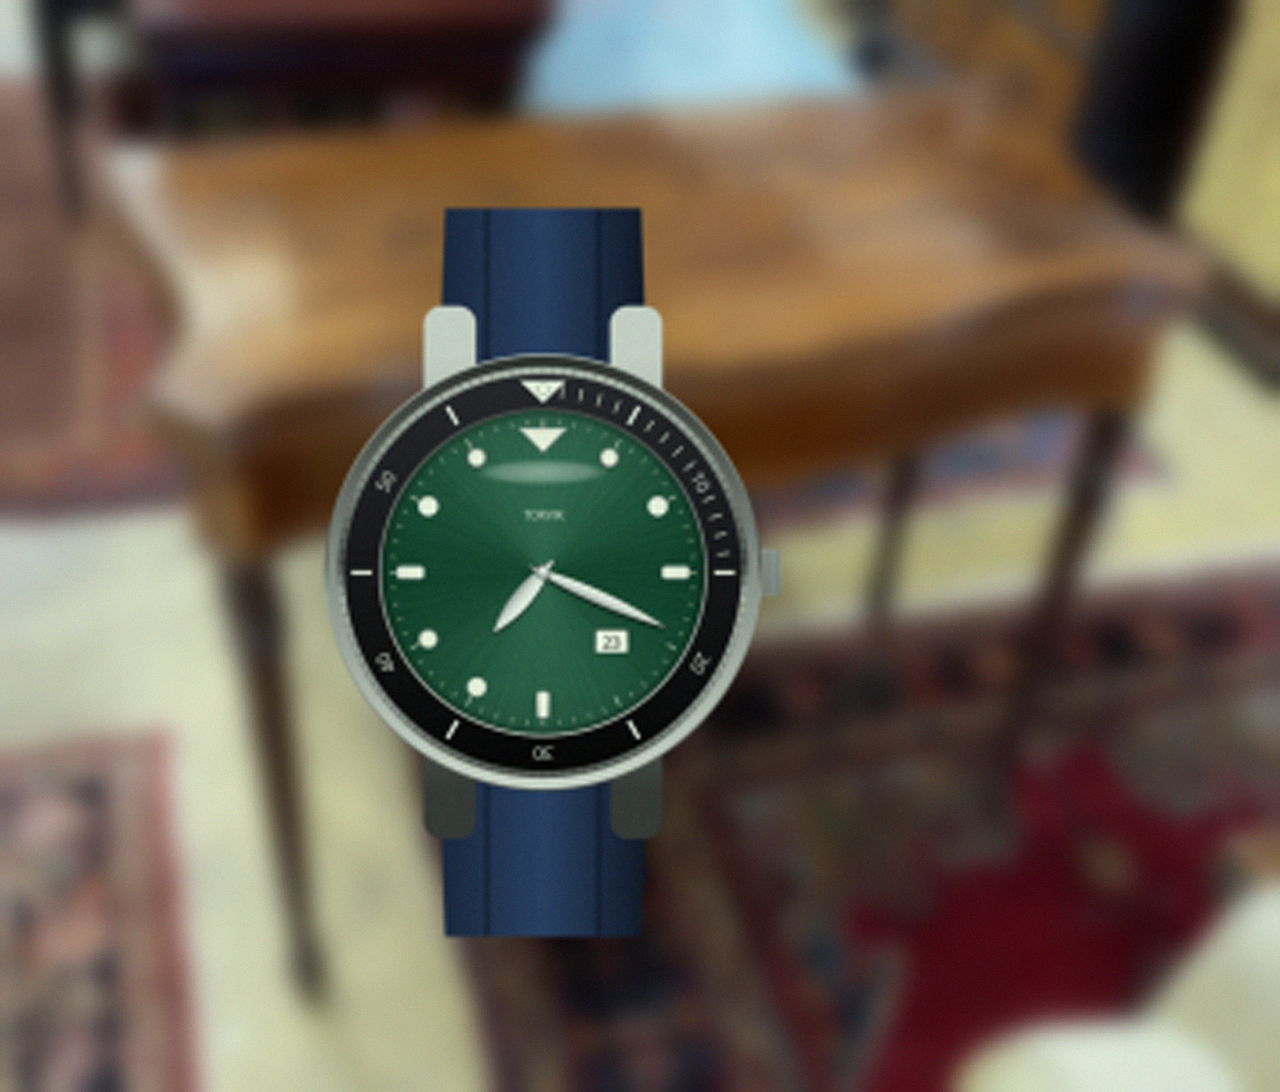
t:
7h19
